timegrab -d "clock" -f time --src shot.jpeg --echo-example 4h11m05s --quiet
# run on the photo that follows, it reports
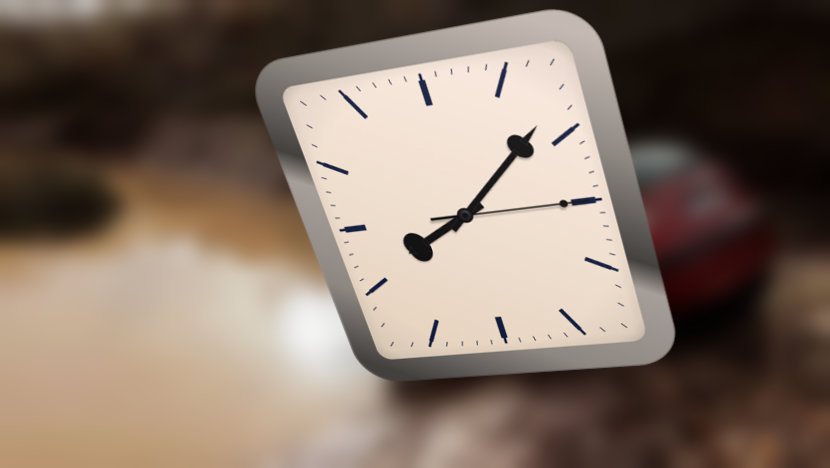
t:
8h08m15s
